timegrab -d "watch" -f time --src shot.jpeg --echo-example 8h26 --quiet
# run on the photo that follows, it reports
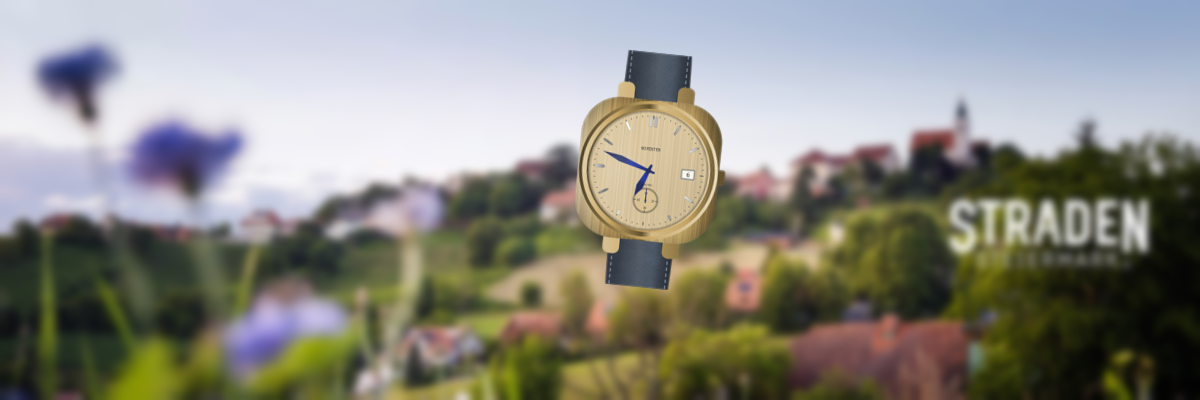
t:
6h48
